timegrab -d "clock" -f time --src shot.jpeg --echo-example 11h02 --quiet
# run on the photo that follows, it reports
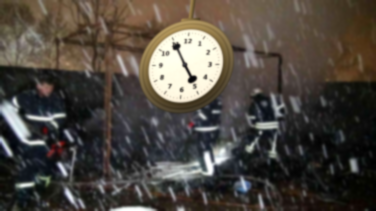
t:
4h55
